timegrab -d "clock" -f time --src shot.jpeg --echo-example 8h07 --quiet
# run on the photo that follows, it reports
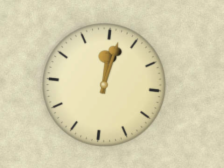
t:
12h02
